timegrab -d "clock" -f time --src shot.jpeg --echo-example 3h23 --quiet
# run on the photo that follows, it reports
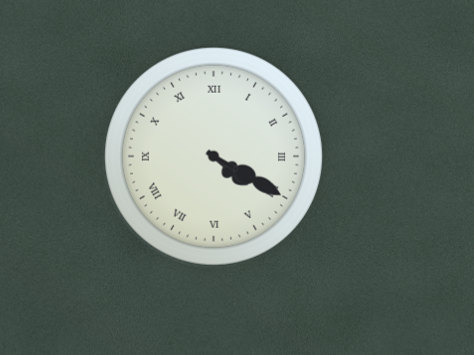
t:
4h20
